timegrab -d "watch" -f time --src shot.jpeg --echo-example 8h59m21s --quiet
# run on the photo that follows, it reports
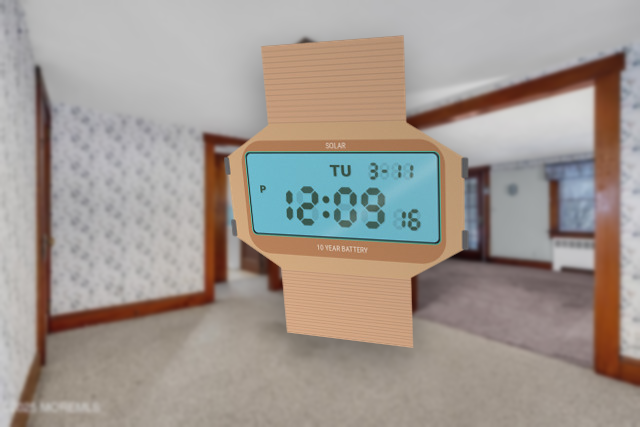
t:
12h09m16s
